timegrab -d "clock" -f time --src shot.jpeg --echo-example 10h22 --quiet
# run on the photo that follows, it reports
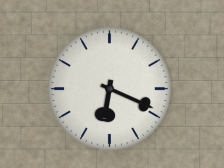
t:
6h19
